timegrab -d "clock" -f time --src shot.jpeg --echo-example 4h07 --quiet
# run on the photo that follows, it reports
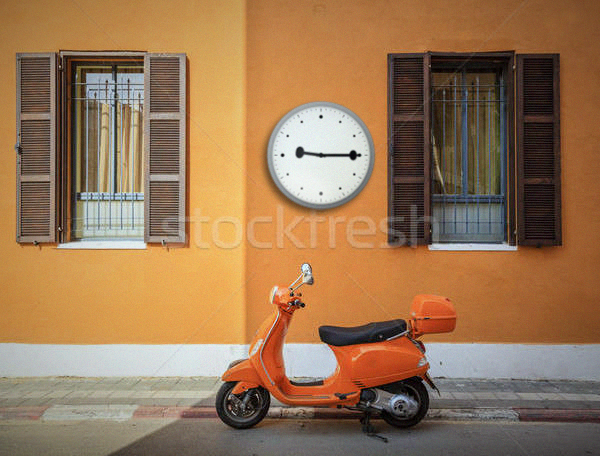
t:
9h15
